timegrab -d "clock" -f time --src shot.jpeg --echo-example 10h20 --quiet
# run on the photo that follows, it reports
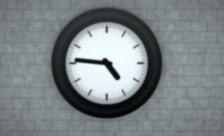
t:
4h46
